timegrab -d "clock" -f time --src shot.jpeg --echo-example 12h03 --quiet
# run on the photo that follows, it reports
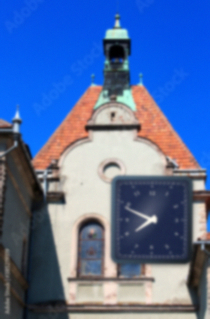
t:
7h49
